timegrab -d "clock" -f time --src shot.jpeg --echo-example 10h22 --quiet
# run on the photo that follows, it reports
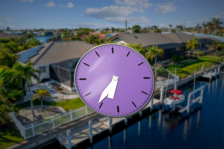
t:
6h36
